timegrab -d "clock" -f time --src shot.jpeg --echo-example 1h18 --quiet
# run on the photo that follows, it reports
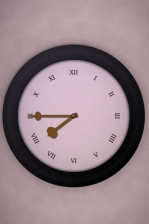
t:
7h45
